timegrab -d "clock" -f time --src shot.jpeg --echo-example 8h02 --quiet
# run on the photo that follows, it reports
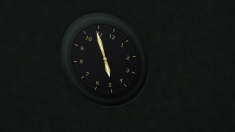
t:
4h54
